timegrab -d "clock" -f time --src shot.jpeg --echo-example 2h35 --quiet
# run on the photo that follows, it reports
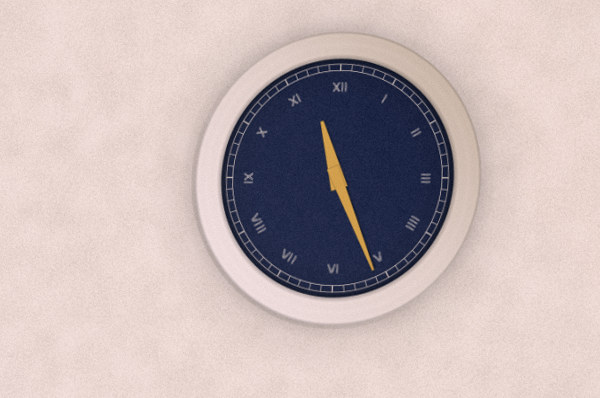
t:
11h26
